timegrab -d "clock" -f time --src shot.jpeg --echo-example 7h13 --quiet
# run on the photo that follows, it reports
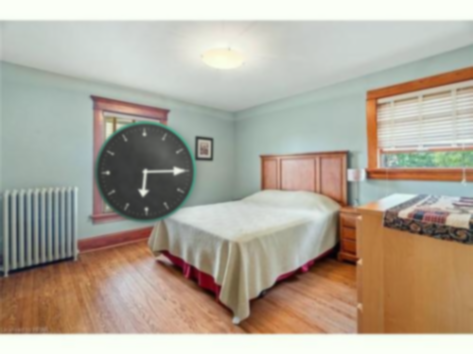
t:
6h15
